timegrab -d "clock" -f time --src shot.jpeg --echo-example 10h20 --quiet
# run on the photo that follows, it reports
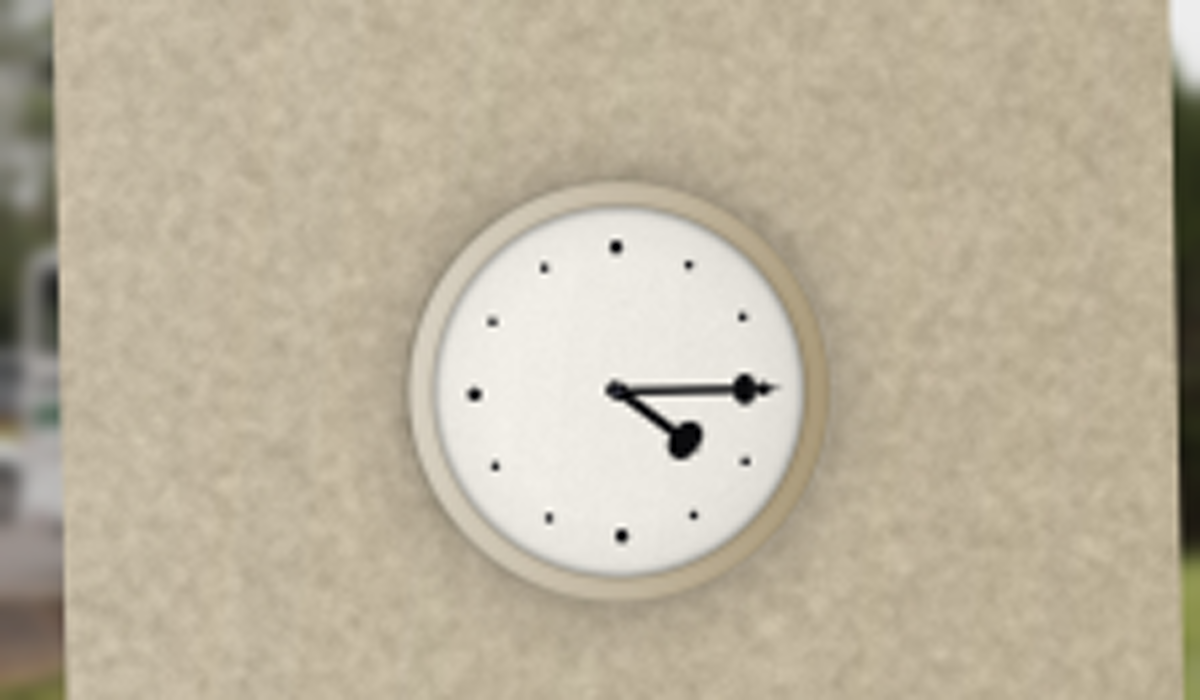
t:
4h15
